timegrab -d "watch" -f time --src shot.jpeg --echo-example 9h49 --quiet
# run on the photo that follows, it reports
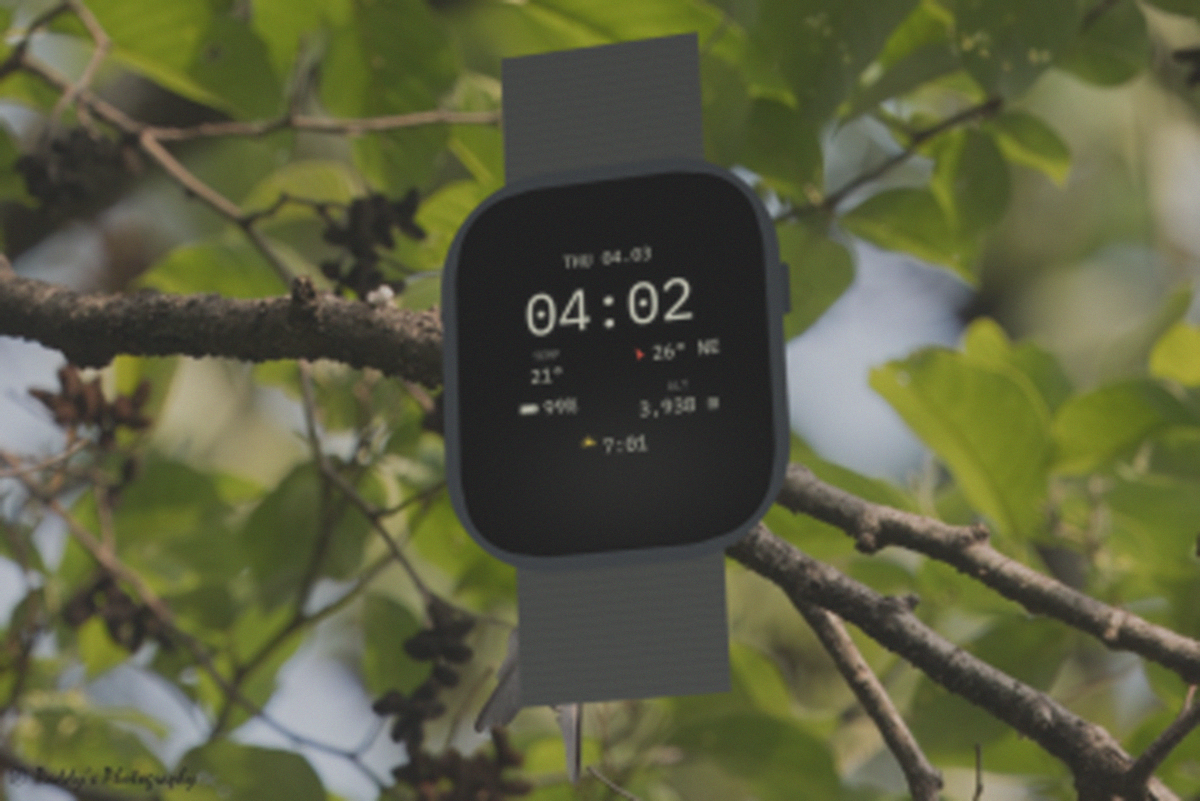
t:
4h02
